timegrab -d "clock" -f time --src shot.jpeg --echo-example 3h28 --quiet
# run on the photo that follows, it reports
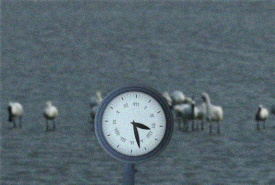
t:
3h27
